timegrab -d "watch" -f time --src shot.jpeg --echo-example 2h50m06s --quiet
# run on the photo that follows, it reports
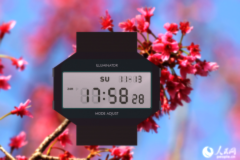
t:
17h58m28s
